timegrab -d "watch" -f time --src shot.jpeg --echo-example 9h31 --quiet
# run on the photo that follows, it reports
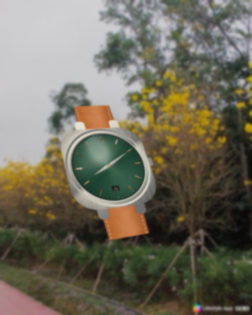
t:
8h10
